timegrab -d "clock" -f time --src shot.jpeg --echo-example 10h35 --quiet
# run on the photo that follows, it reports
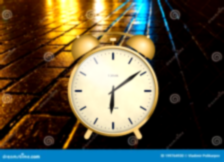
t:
6h09
